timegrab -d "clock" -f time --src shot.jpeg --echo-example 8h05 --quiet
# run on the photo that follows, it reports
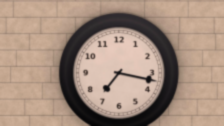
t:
7h17
